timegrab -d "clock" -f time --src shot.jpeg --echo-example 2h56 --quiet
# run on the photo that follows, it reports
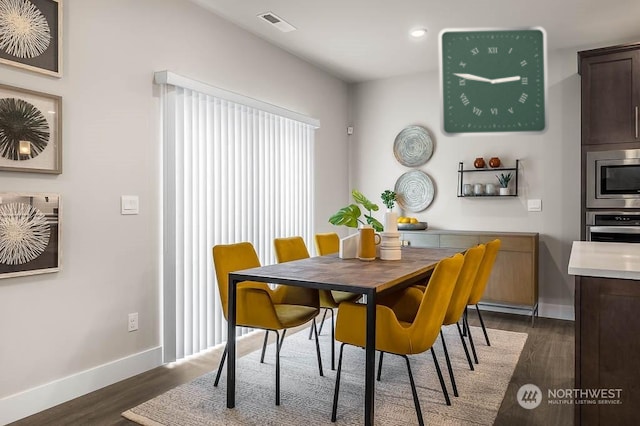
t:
2h47
